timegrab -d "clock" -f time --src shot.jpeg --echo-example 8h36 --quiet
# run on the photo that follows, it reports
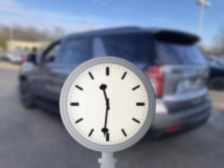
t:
11h31
